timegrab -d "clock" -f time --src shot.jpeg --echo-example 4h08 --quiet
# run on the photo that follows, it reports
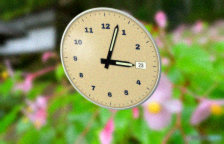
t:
3h03
